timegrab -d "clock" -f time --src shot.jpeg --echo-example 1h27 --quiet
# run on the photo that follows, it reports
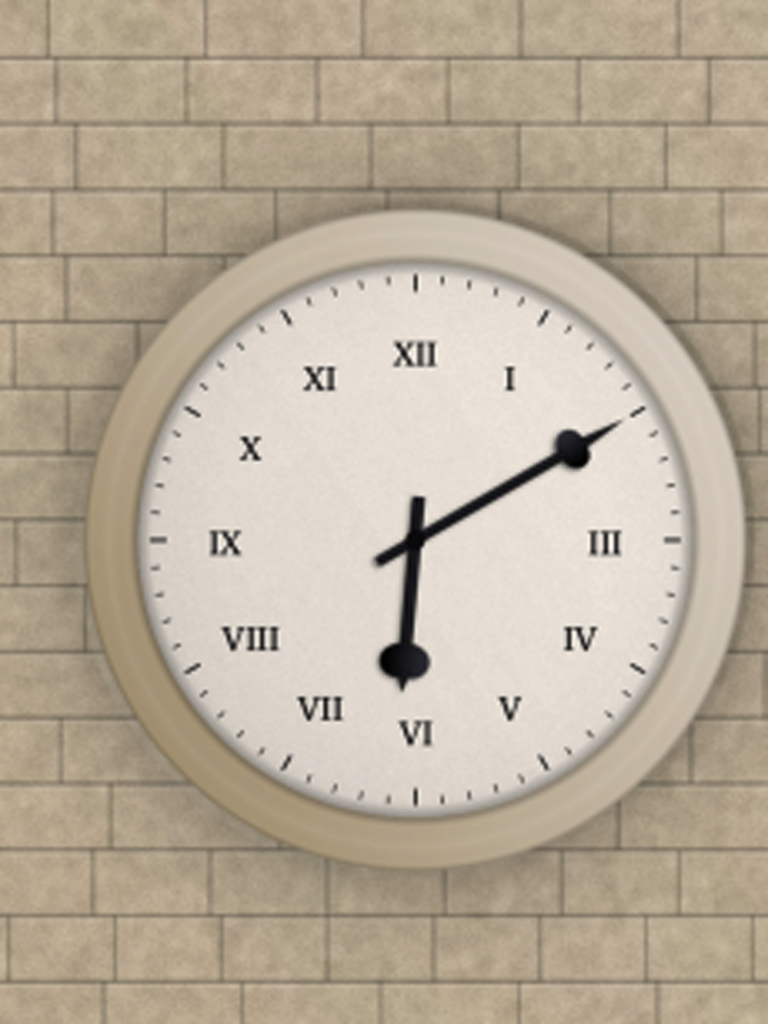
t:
6h10
